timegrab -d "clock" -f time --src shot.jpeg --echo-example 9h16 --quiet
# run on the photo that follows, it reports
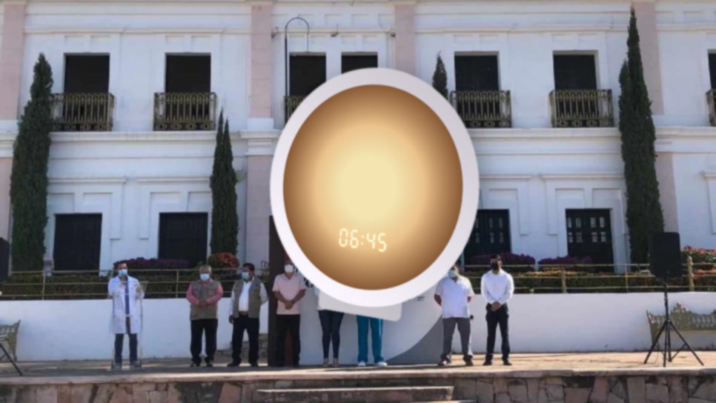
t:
6h45
